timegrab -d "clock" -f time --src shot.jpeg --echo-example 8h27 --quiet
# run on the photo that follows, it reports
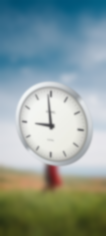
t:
8h59
